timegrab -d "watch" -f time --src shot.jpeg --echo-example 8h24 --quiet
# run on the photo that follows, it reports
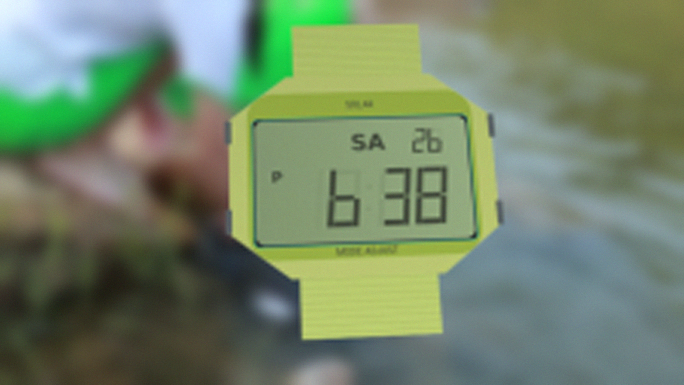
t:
6h38
